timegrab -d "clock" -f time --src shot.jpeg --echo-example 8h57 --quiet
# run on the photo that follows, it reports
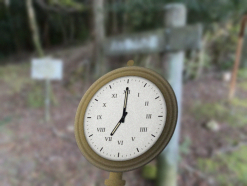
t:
7h00
